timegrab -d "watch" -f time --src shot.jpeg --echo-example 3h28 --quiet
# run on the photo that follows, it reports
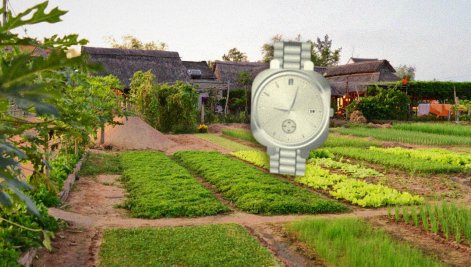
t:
9h03
